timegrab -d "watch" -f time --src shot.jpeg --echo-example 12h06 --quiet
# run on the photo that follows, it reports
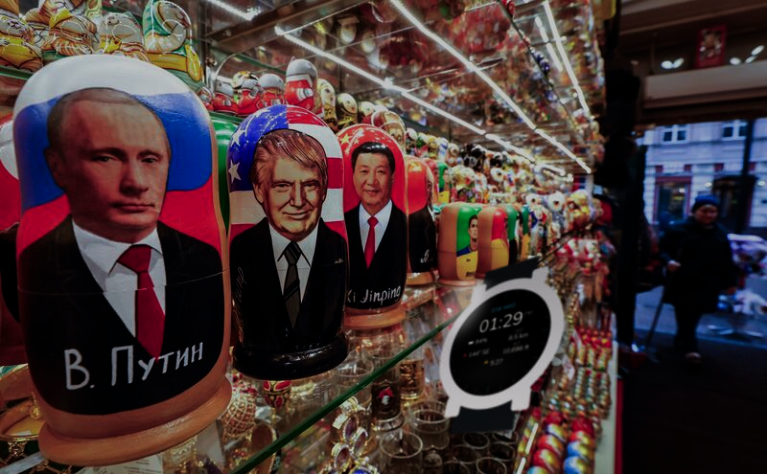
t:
1h29
